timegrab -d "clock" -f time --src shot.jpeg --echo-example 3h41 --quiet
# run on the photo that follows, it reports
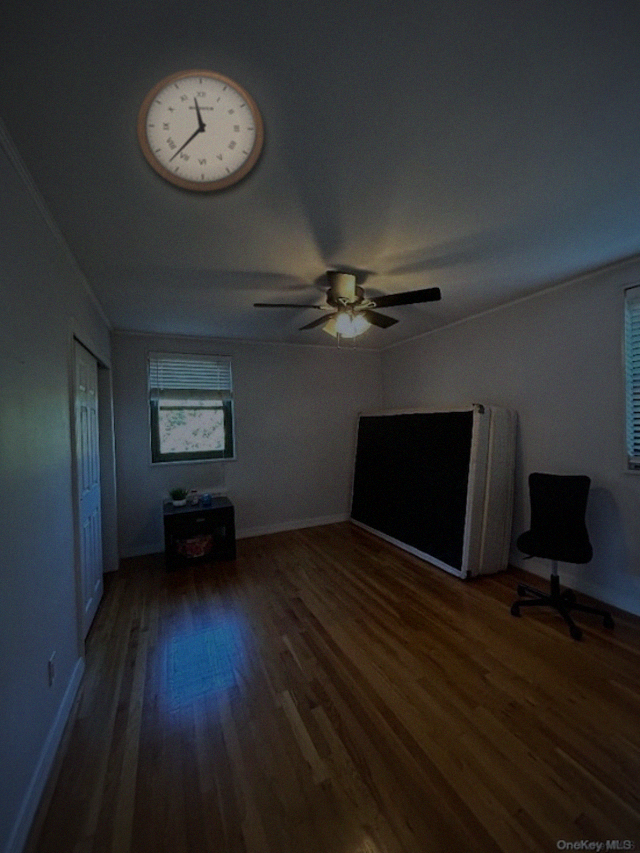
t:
11h37
